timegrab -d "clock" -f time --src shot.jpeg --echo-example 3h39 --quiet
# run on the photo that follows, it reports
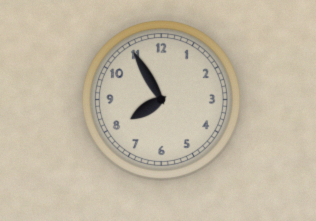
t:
7h55
